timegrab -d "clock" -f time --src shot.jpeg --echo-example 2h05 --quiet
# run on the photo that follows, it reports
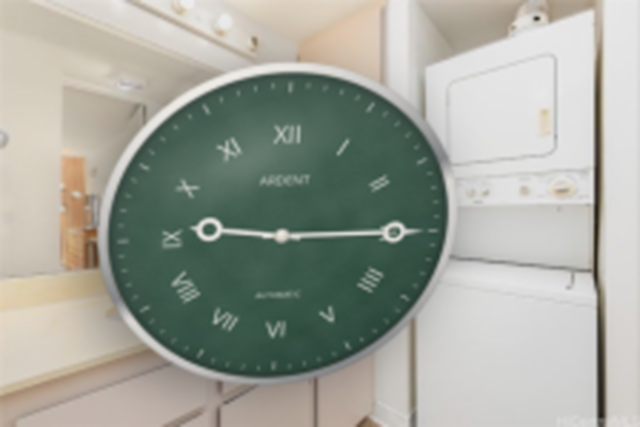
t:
9h15
